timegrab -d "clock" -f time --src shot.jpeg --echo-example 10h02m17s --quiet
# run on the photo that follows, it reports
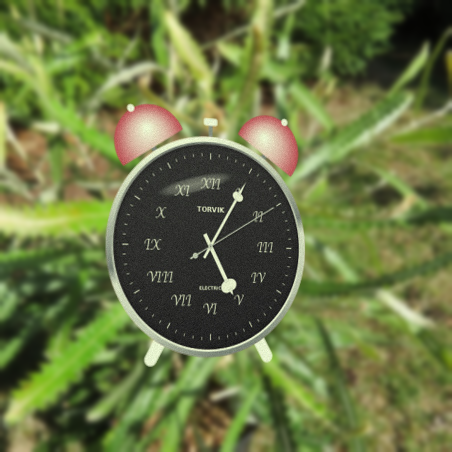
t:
5h05m10s
